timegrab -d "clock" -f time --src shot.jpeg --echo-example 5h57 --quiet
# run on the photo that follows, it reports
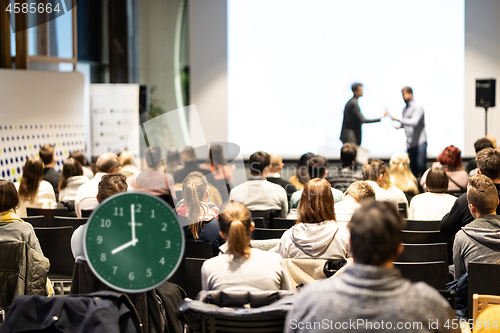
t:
7h59
